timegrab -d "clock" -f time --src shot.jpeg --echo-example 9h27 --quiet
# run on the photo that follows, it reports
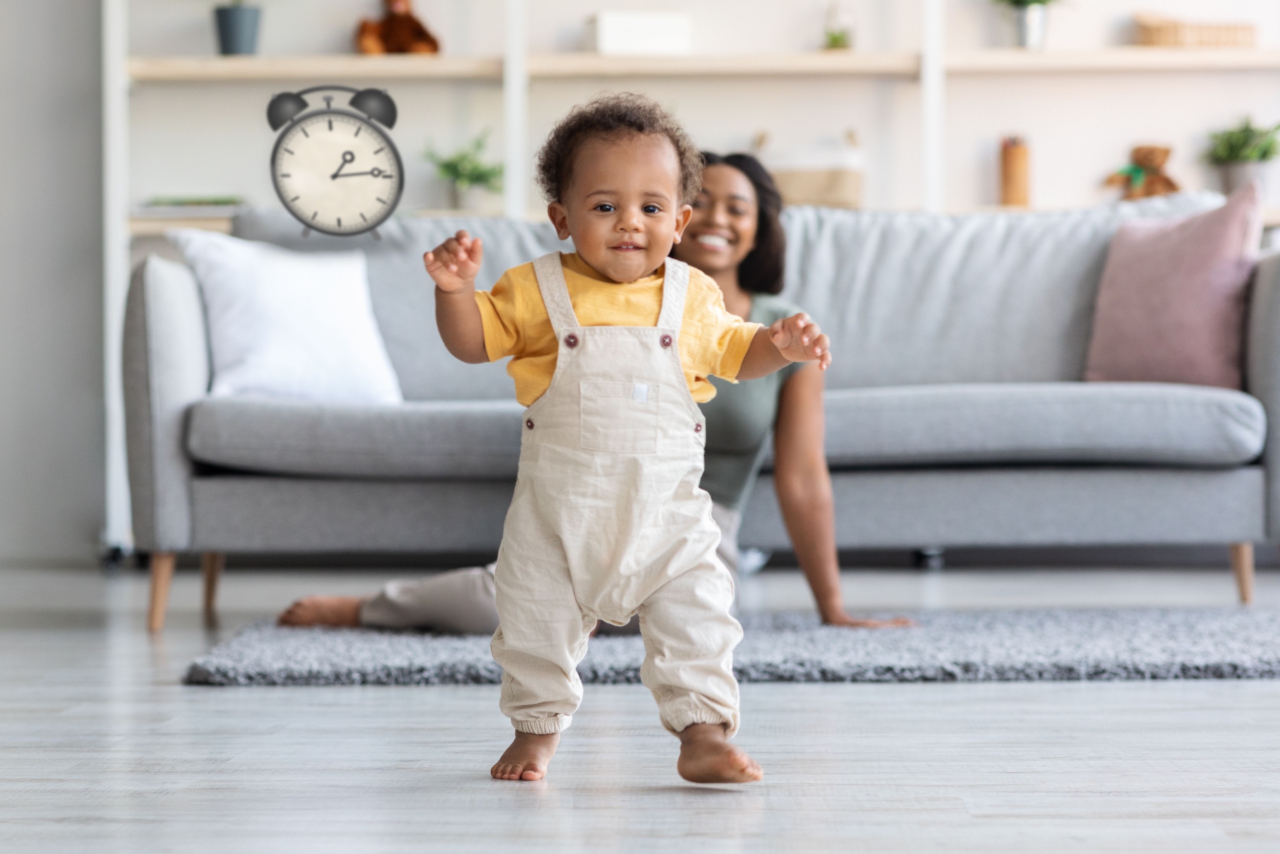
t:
1h14
